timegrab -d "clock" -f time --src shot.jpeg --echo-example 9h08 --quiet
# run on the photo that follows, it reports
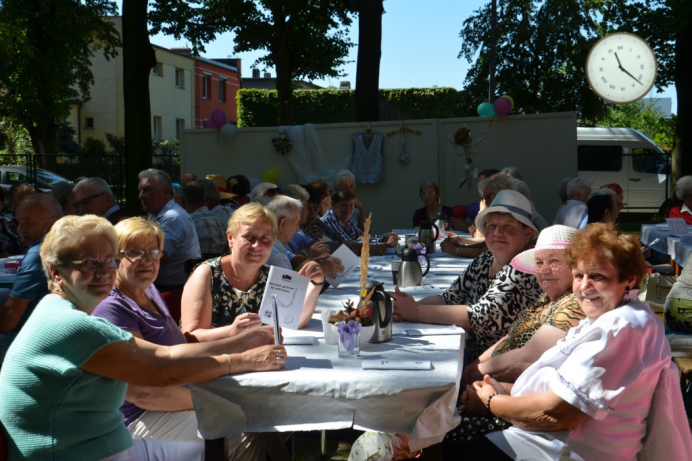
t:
11h22
